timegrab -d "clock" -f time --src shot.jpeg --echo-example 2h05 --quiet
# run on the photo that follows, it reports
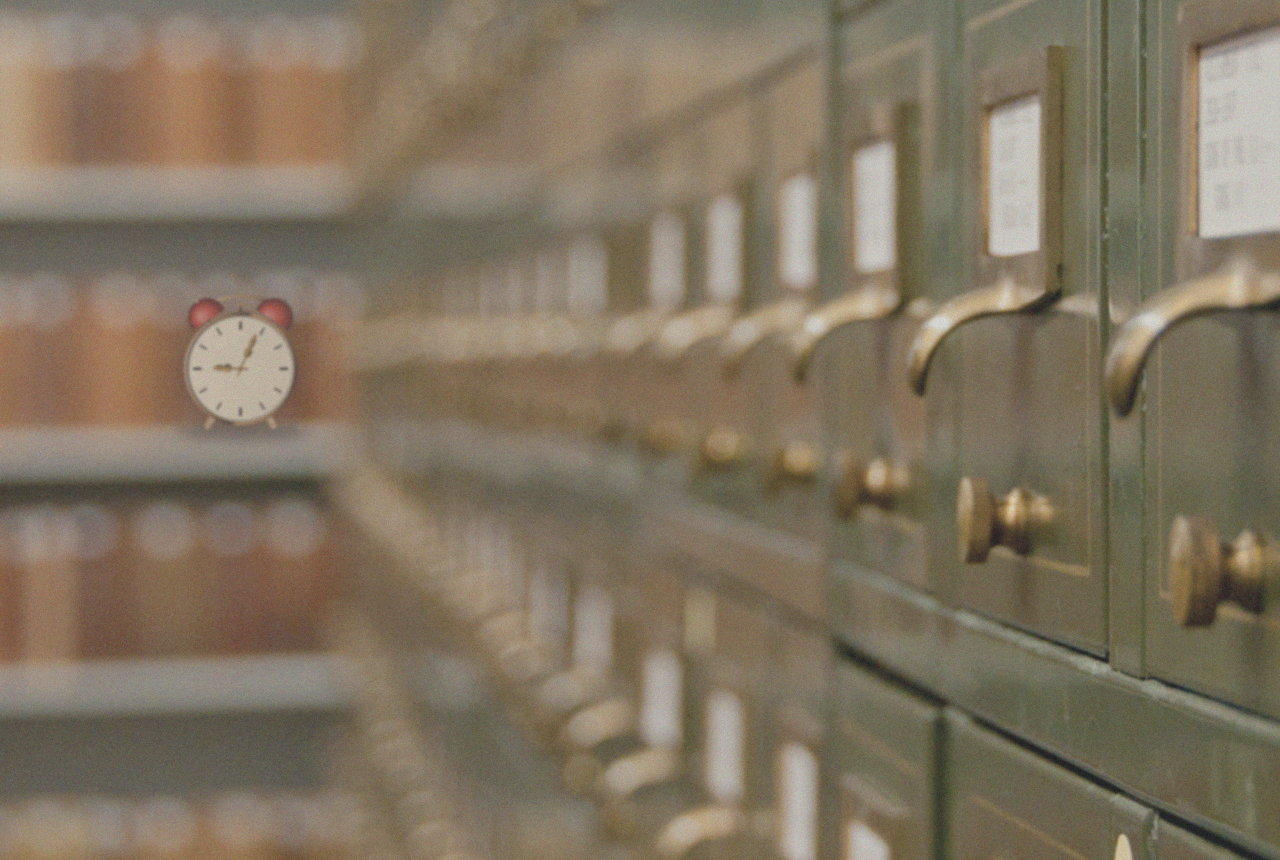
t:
9h04
